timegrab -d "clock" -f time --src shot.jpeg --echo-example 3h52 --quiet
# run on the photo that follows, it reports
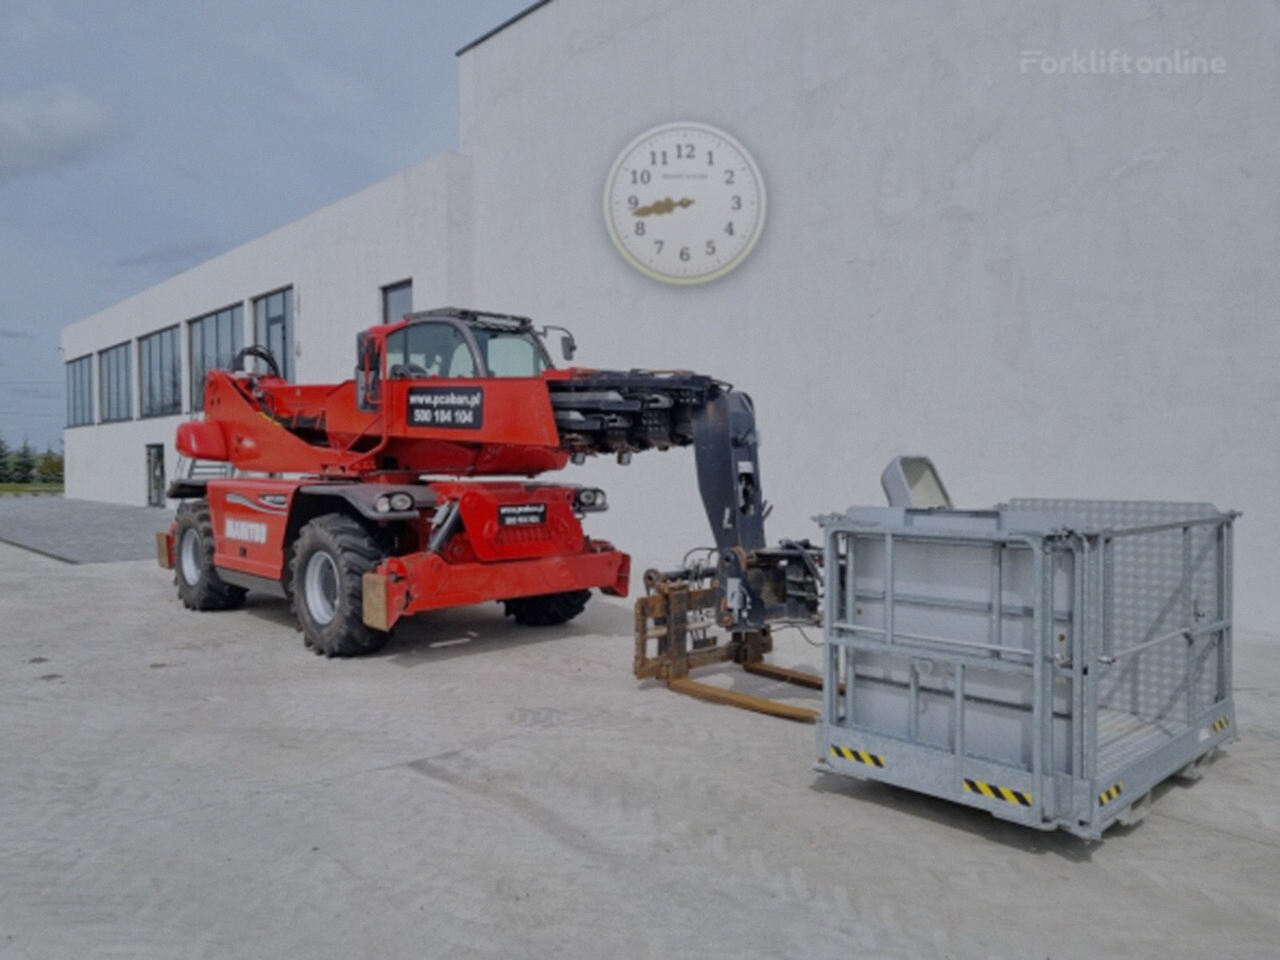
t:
8h43
